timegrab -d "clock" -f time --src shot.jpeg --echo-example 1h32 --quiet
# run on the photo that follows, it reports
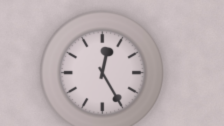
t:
12h25
